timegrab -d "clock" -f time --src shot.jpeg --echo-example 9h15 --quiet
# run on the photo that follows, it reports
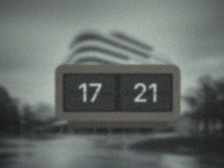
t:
17h21
